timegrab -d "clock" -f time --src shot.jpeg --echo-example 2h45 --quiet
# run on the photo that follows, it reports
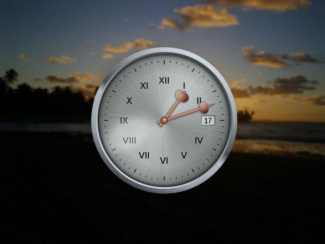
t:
1h12
